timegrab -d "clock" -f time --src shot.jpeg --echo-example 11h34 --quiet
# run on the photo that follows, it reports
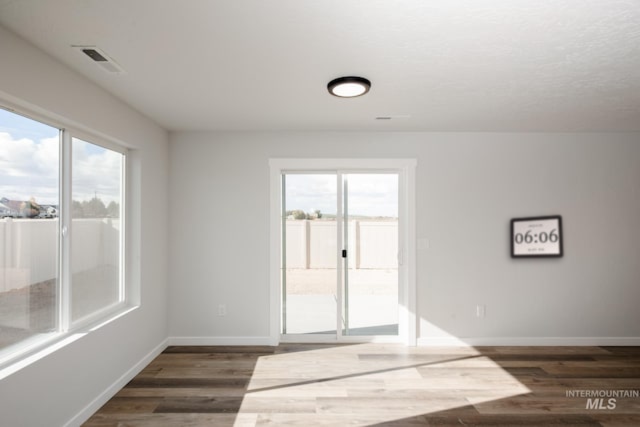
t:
6h06
